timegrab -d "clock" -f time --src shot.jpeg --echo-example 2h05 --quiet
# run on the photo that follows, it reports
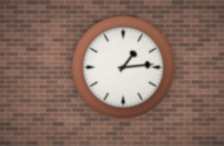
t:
1h14
